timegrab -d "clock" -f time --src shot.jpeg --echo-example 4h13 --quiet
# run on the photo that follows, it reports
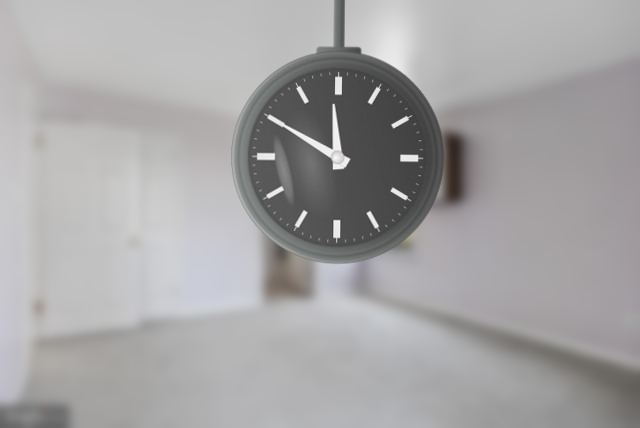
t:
11h50
